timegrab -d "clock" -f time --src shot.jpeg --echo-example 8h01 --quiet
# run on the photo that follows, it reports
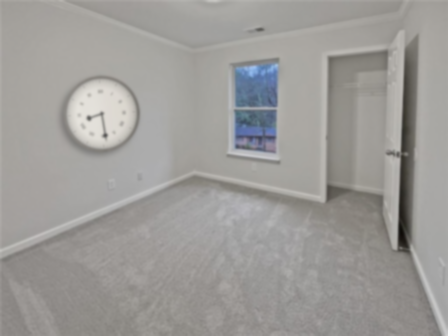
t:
8h29
